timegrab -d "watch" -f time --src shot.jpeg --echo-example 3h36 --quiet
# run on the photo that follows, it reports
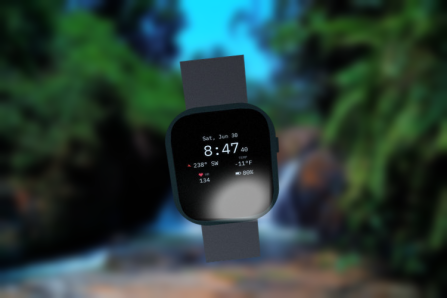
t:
8h47
